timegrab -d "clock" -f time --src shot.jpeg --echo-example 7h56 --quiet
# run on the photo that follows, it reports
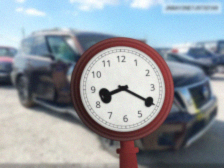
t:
8h20
